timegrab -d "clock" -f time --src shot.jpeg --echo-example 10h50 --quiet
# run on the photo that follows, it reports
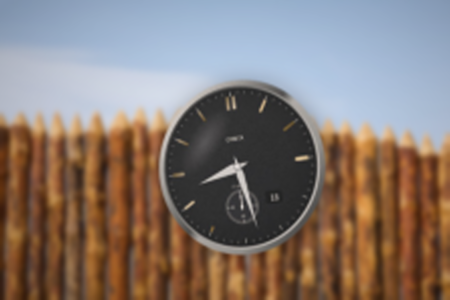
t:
8h28
